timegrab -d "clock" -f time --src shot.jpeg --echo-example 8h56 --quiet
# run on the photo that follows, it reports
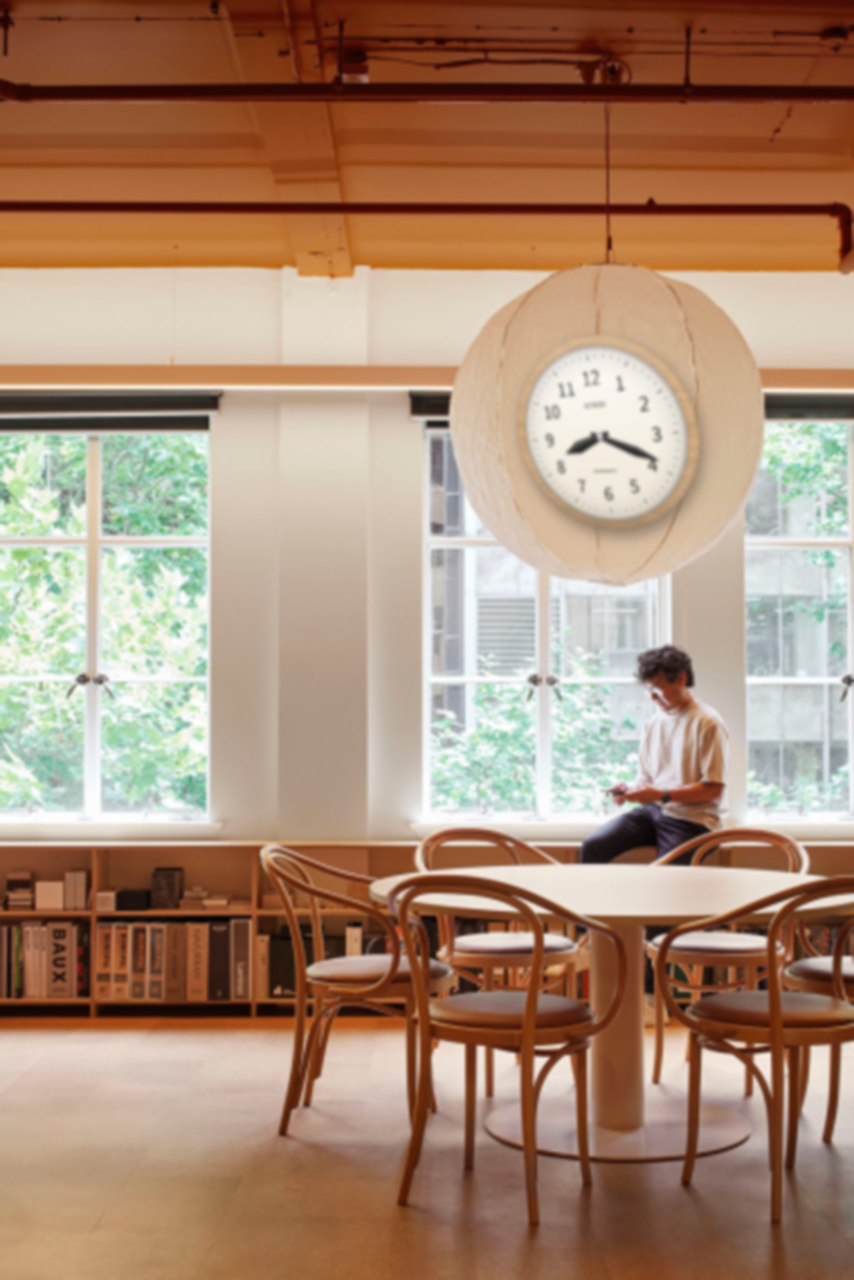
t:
8h19
